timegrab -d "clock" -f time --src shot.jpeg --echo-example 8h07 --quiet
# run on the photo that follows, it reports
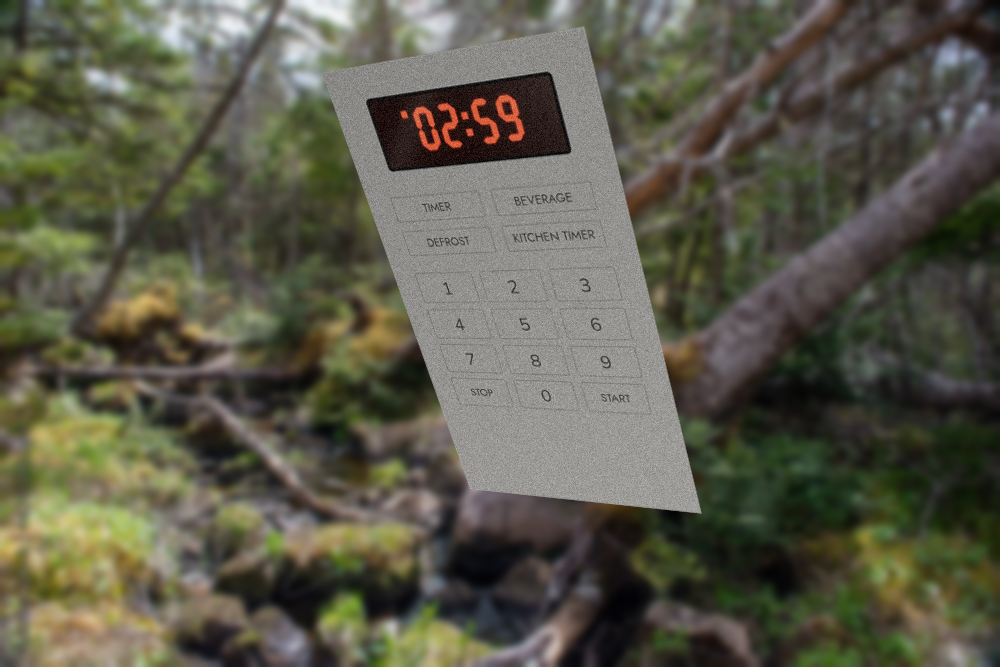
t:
2h59
